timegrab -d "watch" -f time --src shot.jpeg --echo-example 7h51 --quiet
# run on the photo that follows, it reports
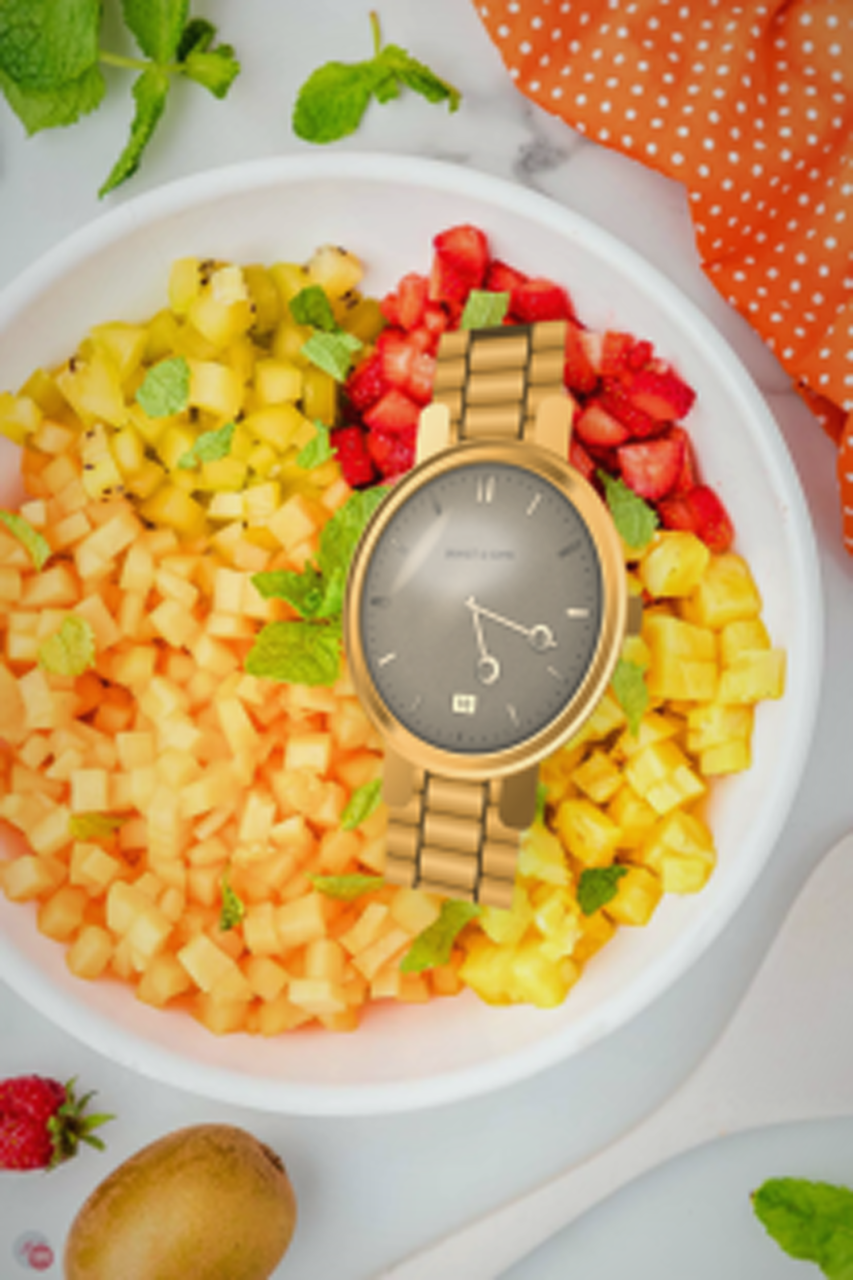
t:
5h18
